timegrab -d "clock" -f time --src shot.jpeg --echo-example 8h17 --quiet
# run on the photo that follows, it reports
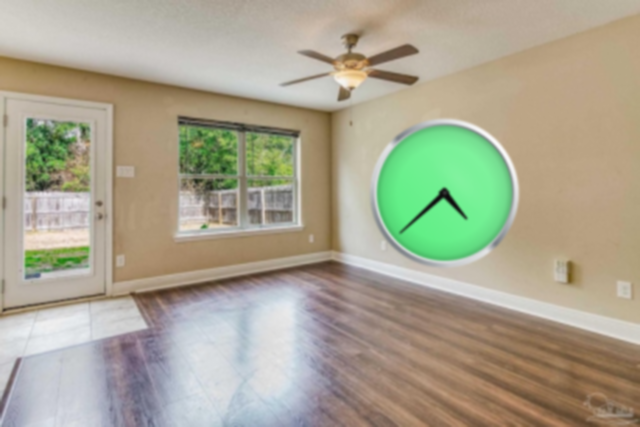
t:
4h38
